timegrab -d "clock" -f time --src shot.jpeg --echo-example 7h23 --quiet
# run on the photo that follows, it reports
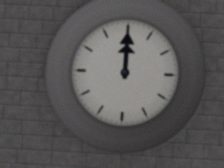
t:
12h00
